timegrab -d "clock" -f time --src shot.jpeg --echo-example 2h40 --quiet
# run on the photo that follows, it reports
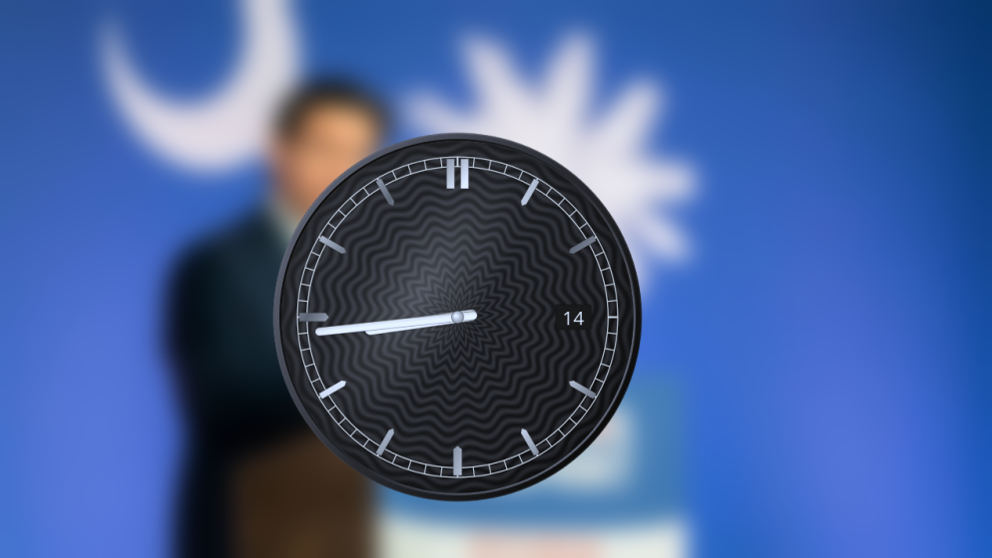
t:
8h44
